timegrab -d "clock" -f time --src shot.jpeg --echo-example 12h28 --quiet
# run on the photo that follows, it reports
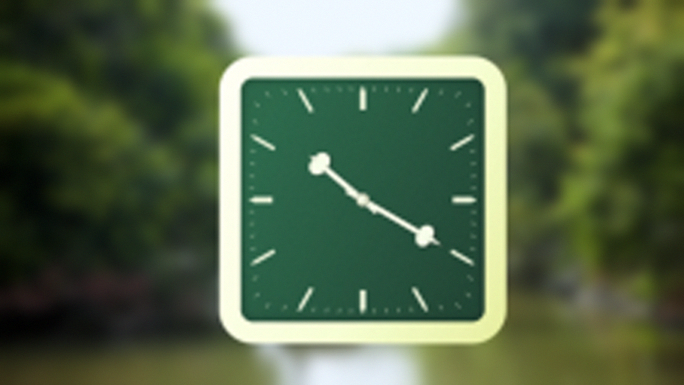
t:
10h20
